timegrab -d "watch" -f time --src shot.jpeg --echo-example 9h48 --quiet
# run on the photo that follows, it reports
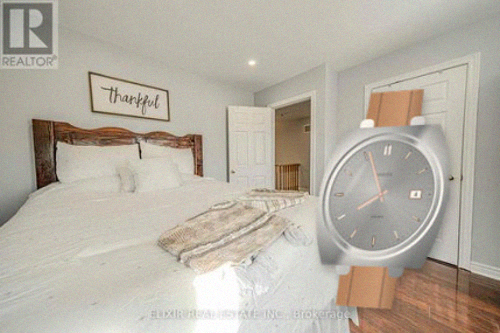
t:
7h56
